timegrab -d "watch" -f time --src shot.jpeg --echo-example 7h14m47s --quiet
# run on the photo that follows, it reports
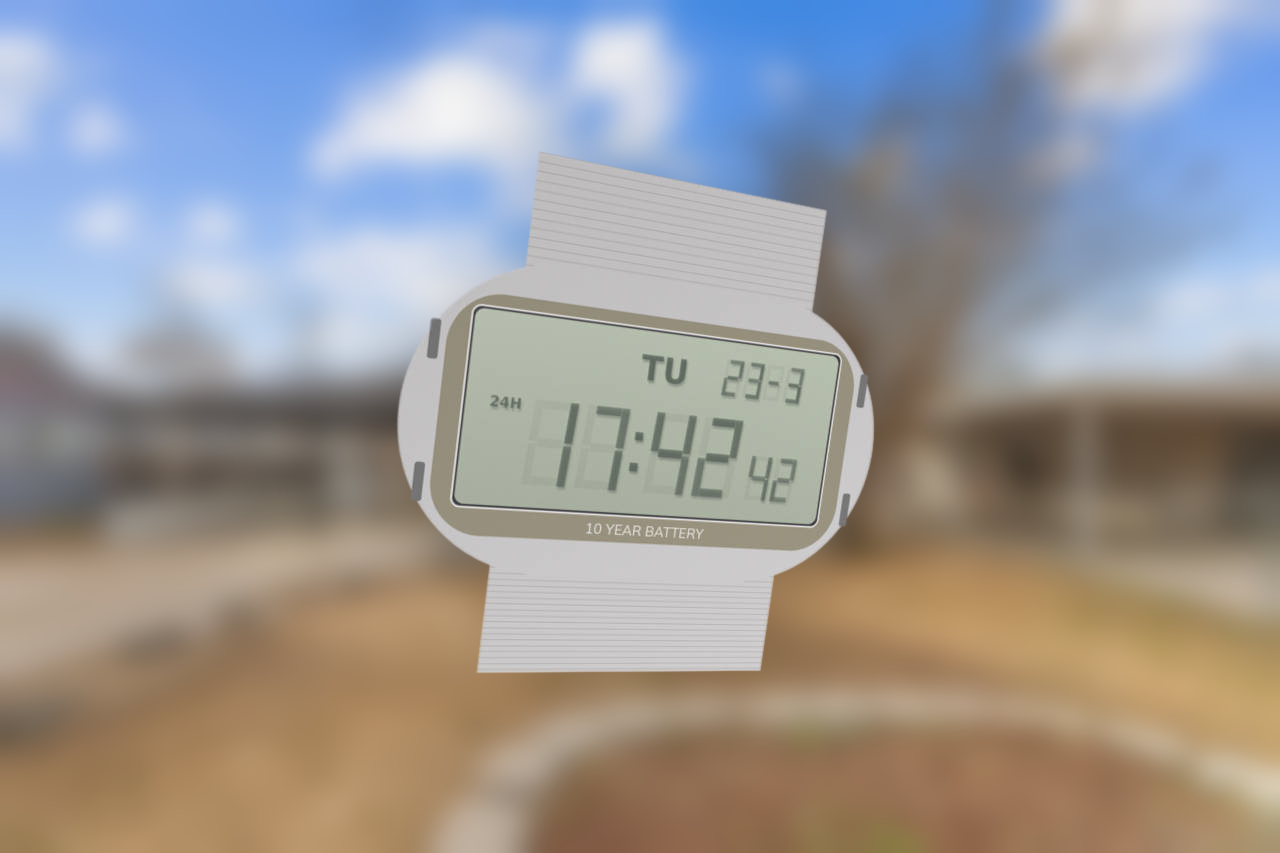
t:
17h42m42s
